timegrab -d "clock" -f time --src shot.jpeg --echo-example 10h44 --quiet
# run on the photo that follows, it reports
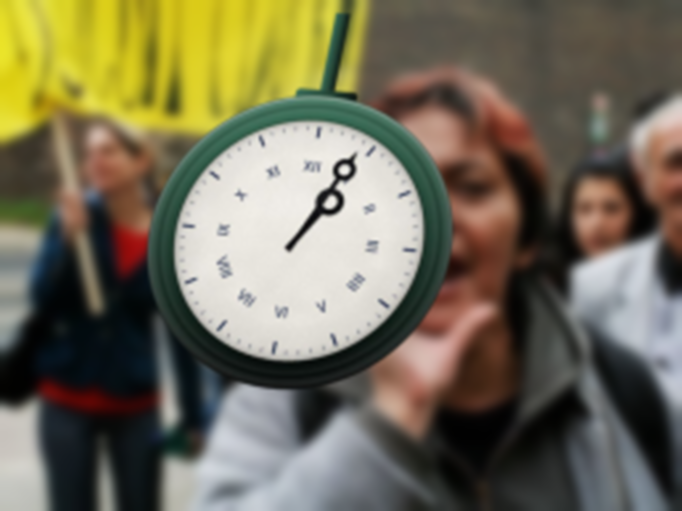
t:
1h04
